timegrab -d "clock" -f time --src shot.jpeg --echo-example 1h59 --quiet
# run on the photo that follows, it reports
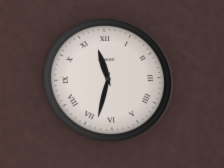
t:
11h33
